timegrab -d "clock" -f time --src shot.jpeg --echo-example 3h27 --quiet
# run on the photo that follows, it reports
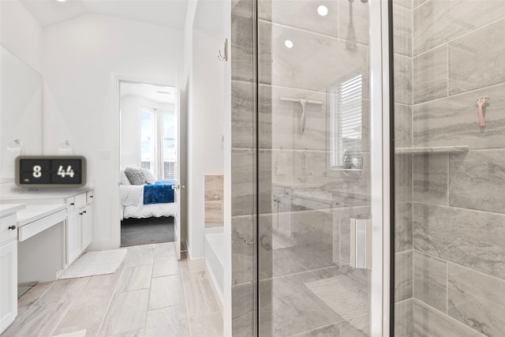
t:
8h44
